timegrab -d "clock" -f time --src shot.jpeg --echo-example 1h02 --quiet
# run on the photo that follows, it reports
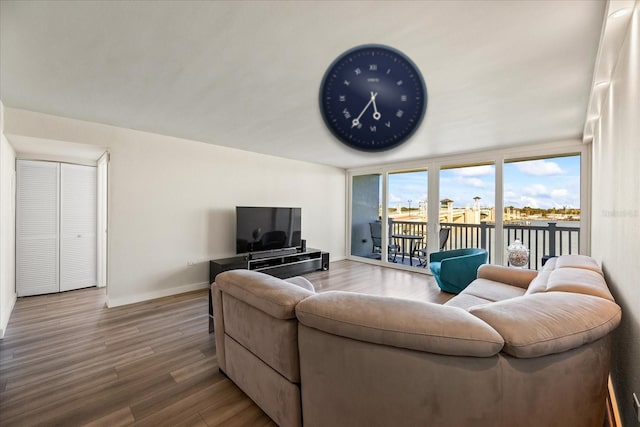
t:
5h36
